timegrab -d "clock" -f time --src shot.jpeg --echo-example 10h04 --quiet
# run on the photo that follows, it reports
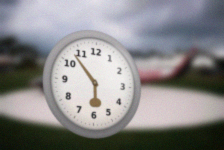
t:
5h53
